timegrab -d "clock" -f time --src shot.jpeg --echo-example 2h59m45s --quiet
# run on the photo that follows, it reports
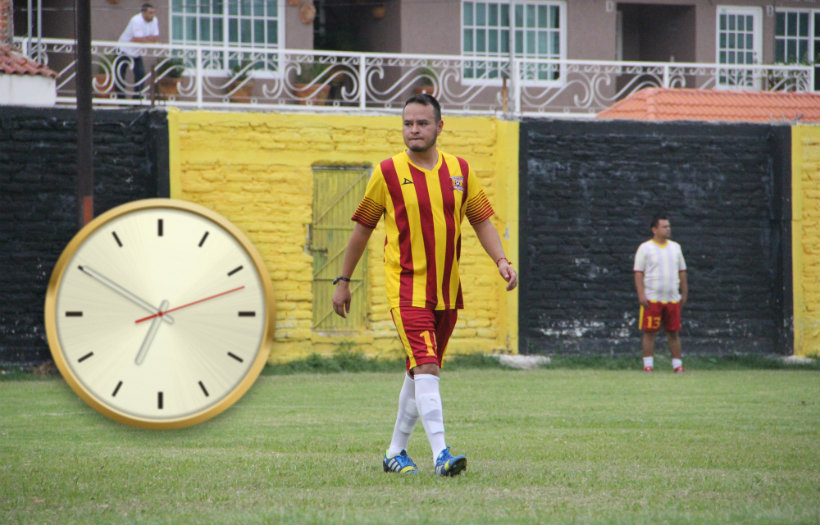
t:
6h50m12s
